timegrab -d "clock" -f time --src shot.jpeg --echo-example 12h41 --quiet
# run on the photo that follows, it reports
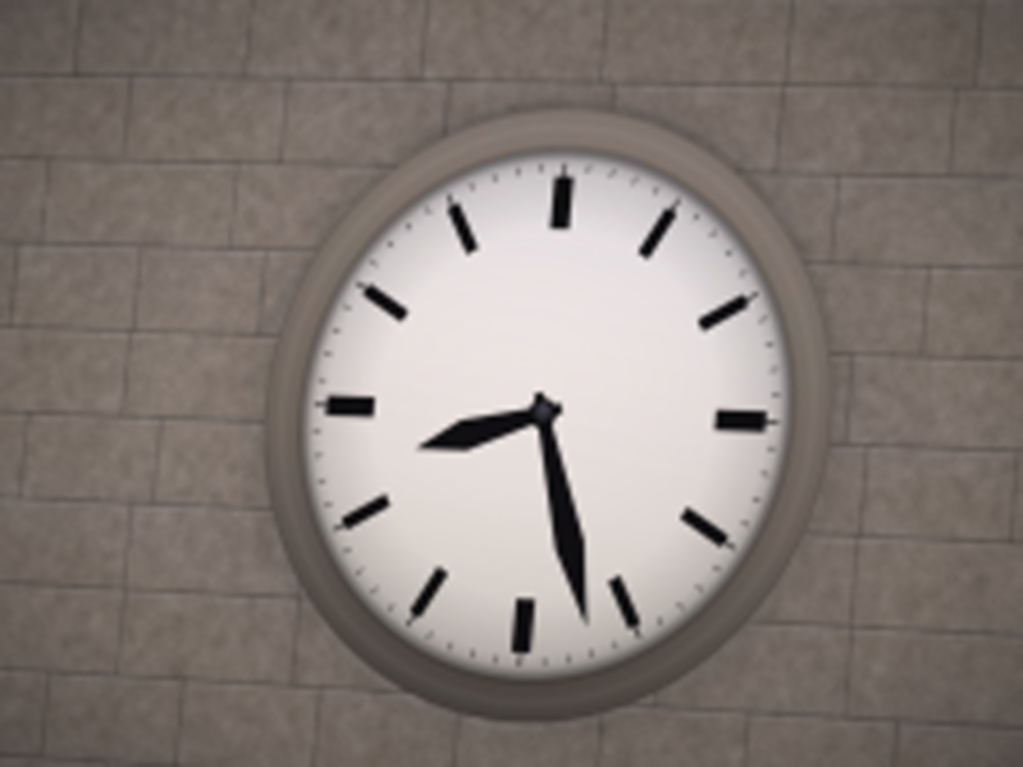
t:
8h27
